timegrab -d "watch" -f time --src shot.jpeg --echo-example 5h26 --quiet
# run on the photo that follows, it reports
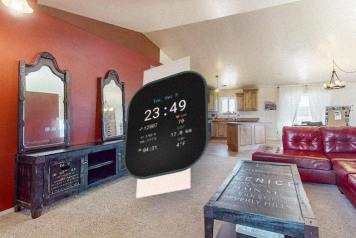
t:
23h49
